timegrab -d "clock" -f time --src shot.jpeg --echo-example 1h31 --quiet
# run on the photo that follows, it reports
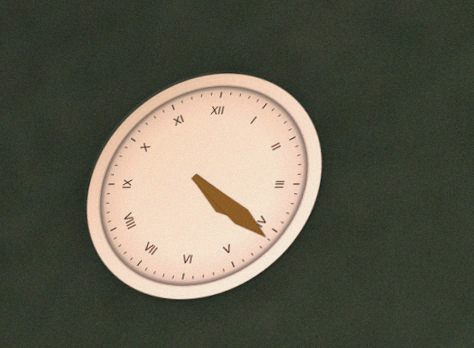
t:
4h21
